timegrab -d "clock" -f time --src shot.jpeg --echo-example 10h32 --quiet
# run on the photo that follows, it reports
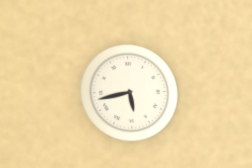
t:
5h43
